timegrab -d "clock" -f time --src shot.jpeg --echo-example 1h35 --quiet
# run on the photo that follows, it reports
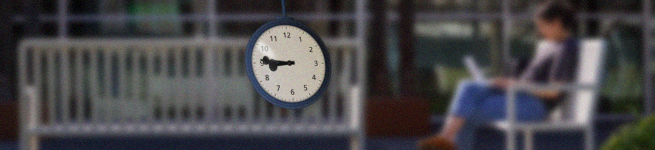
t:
8h46
